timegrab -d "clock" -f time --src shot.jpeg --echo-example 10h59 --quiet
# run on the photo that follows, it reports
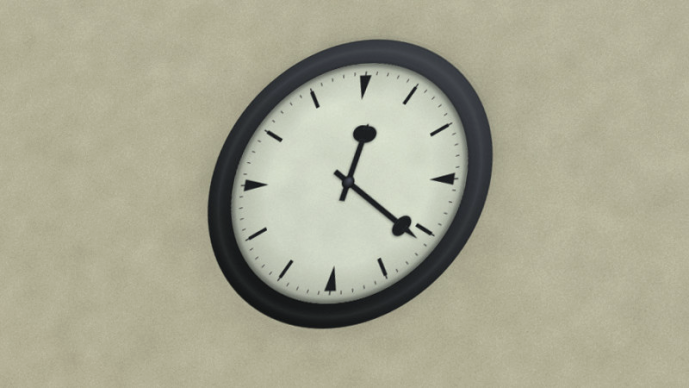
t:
12h21
